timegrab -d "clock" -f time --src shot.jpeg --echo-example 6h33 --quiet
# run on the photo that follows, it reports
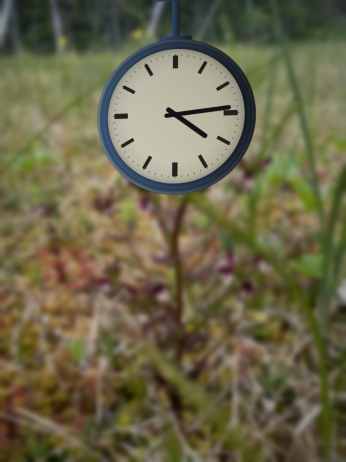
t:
4h14
